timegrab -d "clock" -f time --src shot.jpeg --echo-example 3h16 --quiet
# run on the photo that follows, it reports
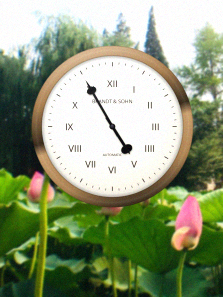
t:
4h55
